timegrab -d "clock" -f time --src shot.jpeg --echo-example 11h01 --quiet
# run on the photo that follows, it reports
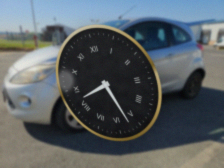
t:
8h27
